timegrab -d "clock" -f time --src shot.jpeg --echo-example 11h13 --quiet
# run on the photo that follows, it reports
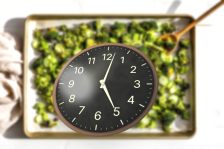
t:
5h02
